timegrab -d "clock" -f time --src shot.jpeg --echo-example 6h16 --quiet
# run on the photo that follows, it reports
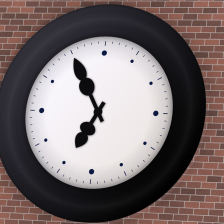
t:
6h55
